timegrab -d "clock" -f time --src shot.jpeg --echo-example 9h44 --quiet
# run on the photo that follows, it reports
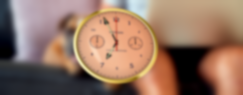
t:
6h56
